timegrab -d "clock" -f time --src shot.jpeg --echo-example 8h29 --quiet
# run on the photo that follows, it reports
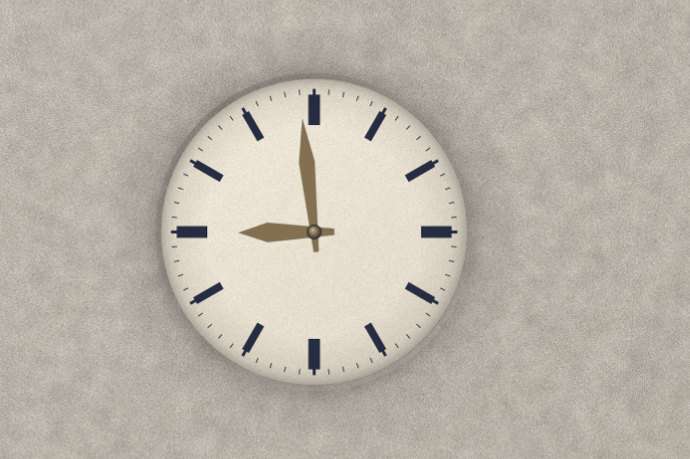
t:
8h59
